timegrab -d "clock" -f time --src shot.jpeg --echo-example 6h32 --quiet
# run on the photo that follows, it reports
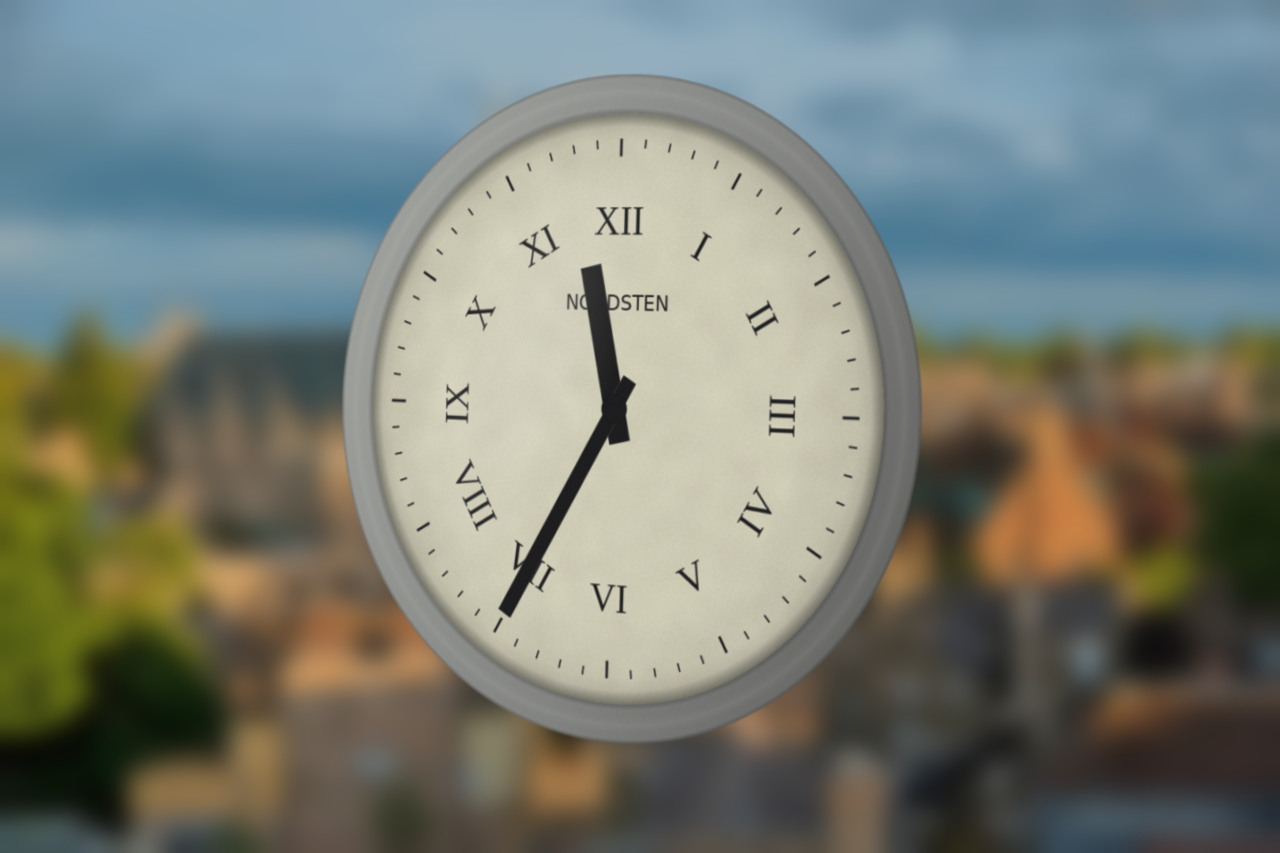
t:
11h35
